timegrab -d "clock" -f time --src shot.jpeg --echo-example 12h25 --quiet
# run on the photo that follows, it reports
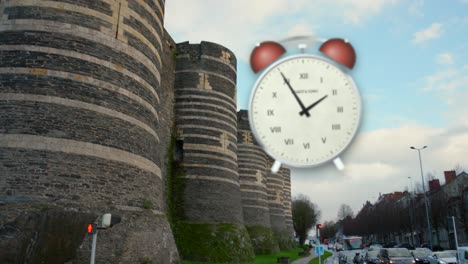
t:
1h55
